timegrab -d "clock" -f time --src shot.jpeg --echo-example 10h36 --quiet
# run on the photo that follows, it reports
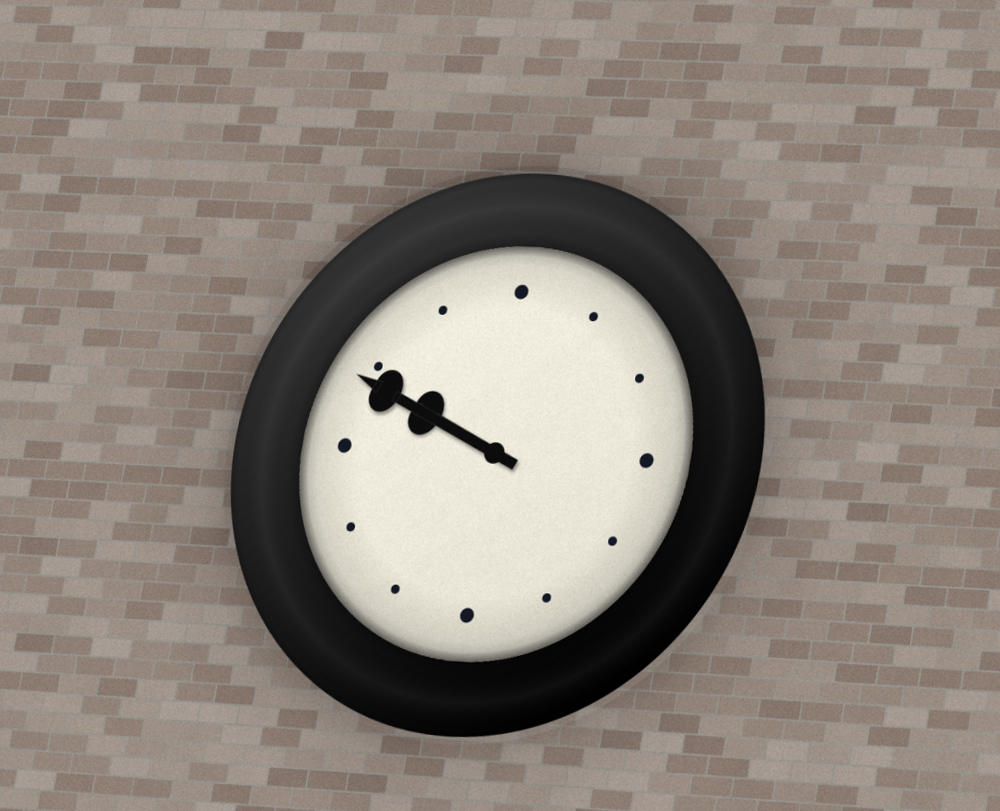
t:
9h49
